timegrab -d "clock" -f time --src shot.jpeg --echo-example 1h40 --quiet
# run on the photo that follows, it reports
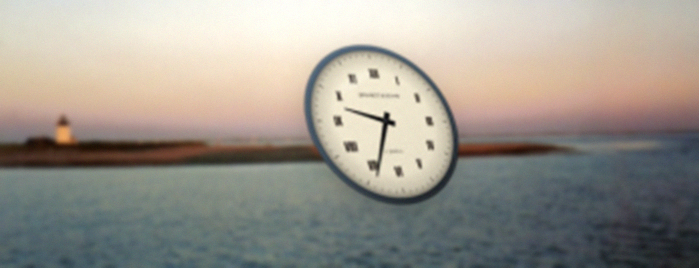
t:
9h34
